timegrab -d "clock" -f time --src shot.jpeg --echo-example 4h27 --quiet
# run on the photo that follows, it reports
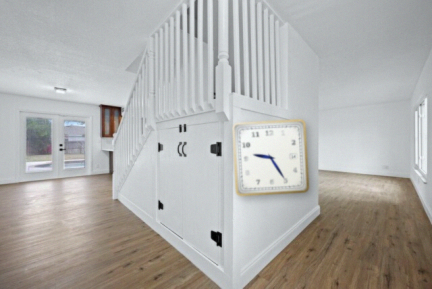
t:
9h25
